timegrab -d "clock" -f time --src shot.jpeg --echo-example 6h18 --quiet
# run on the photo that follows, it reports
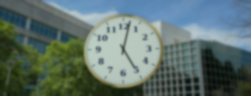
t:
5h02
